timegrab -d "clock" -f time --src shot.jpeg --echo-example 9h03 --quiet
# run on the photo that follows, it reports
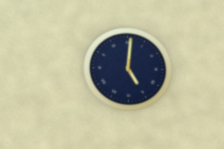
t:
5h01
